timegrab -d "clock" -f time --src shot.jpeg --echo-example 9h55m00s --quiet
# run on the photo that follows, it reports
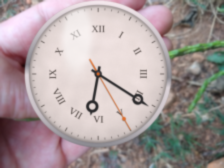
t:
6h20m25s
